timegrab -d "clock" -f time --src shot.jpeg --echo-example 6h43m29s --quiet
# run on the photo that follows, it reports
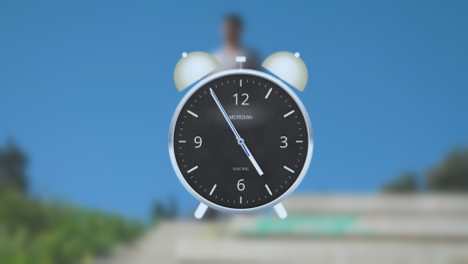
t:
4h54m55s
